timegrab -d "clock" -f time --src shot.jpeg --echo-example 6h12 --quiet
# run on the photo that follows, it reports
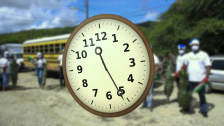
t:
11h26
